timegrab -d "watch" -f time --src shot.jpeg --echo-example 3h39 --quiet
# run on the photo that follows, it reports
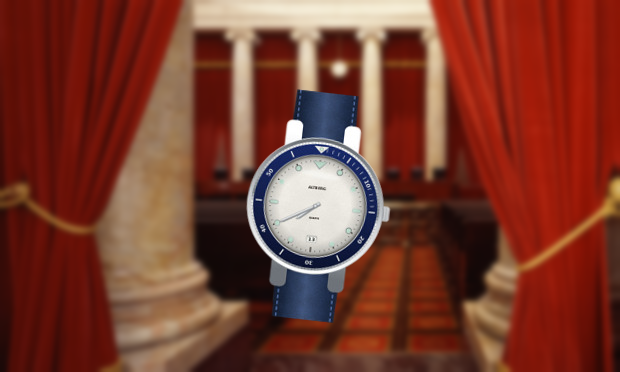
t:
7h40
